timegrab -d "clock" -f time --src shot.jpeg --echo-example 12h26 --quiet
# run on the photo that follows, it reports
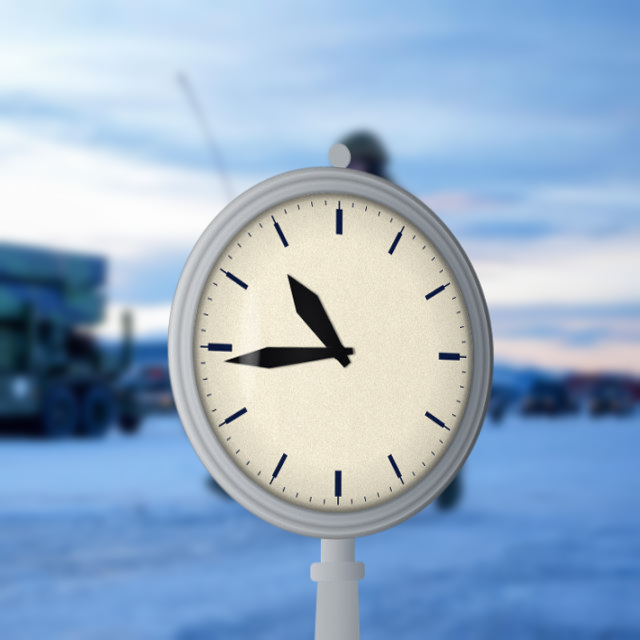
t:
10h44
